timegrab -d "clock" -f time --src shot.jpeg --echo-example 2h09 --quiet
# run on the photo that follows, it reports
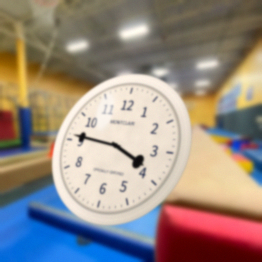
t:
3h46
